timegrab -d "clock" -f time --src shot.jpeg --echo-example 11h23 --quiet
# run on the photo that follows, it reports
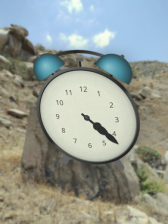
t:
4h22
